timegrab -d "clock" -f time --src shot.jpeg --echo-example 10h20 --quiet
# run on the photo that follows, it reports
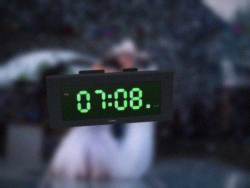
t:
7h08
